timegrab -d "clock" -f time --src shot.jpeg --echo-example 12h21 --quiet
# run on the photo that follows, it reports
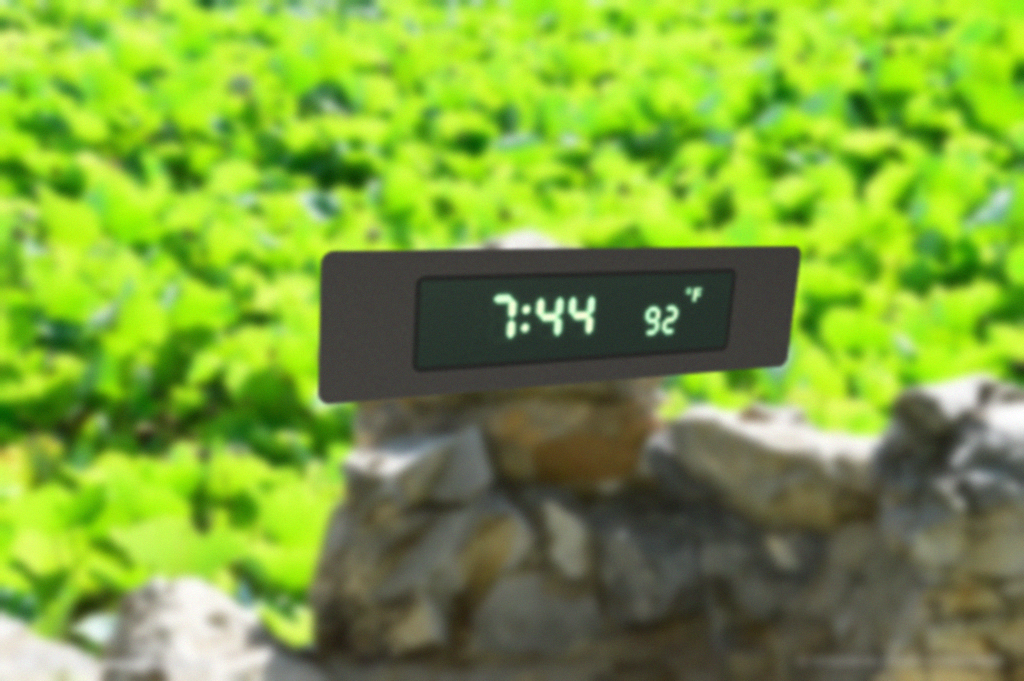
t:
7h44
